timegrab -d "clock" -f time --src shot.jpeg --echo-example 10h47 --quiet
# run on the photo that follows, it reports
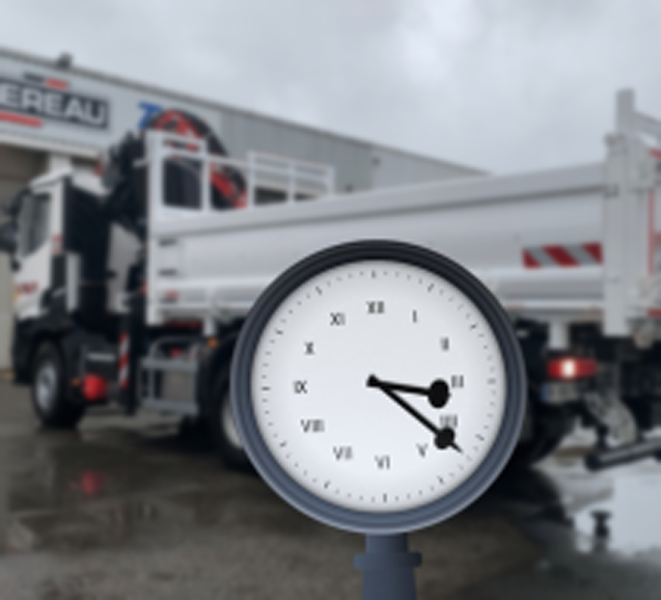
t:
3h22
